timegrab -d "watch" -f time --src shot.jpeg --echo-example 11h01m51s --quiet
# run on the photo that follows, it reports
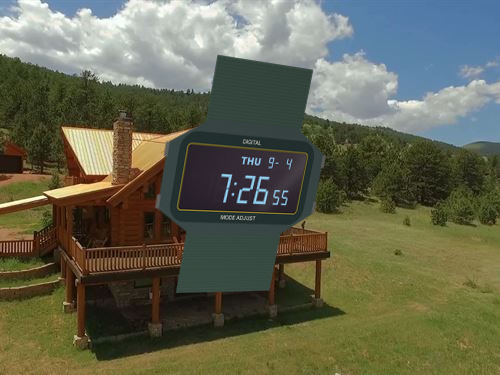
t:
7h26m55s
